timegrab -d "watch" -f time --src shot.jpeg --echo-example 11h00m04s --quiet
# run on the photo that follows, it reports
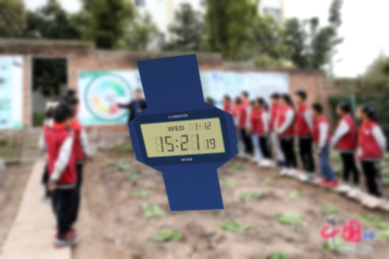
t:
15h21m19s
